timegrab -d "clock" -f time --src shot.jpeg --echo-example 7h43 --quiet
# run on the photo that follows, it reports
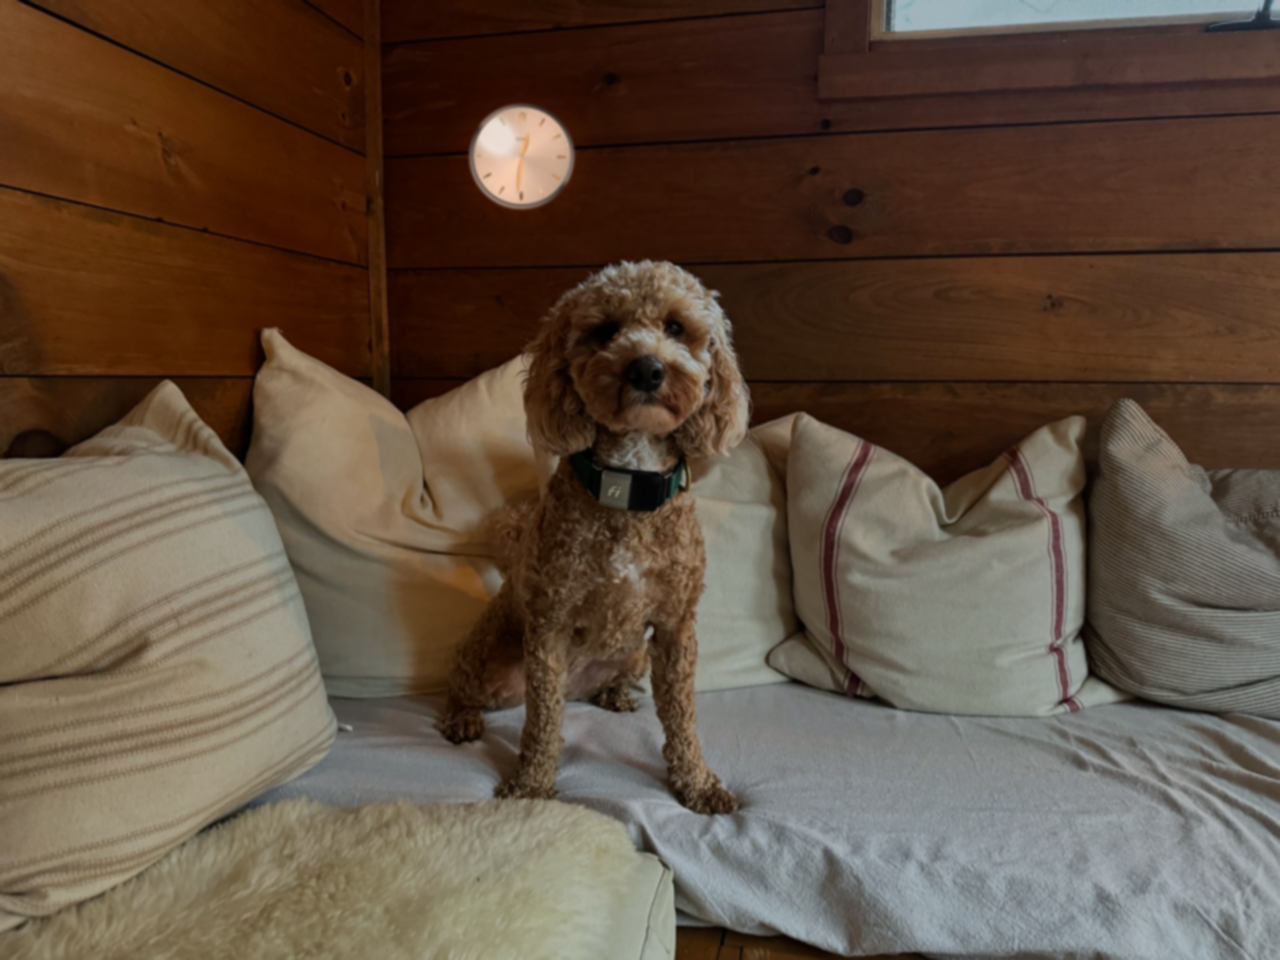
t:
12h31
